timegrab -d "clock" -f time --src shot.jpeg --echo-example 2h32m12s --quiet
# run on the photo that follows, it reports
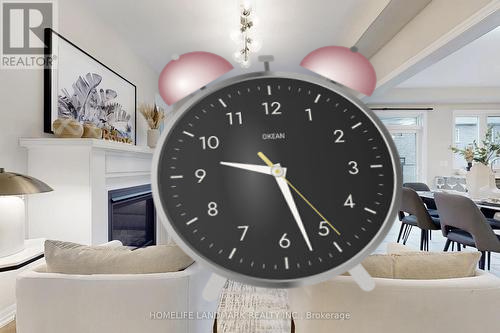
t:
9h27m24s
